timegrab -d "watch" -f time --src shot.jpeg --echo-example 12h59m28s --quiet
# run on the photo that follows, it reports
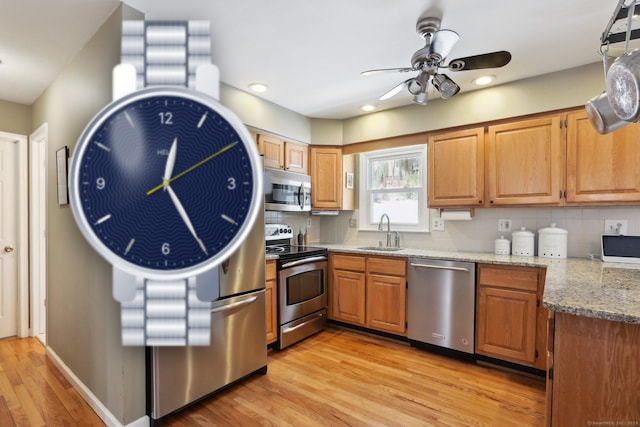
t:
12h25m10s
